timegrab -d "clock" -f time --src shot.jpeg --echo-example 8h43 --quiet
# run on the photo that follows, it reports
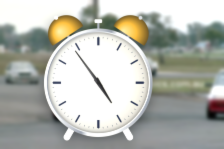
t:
4h54
